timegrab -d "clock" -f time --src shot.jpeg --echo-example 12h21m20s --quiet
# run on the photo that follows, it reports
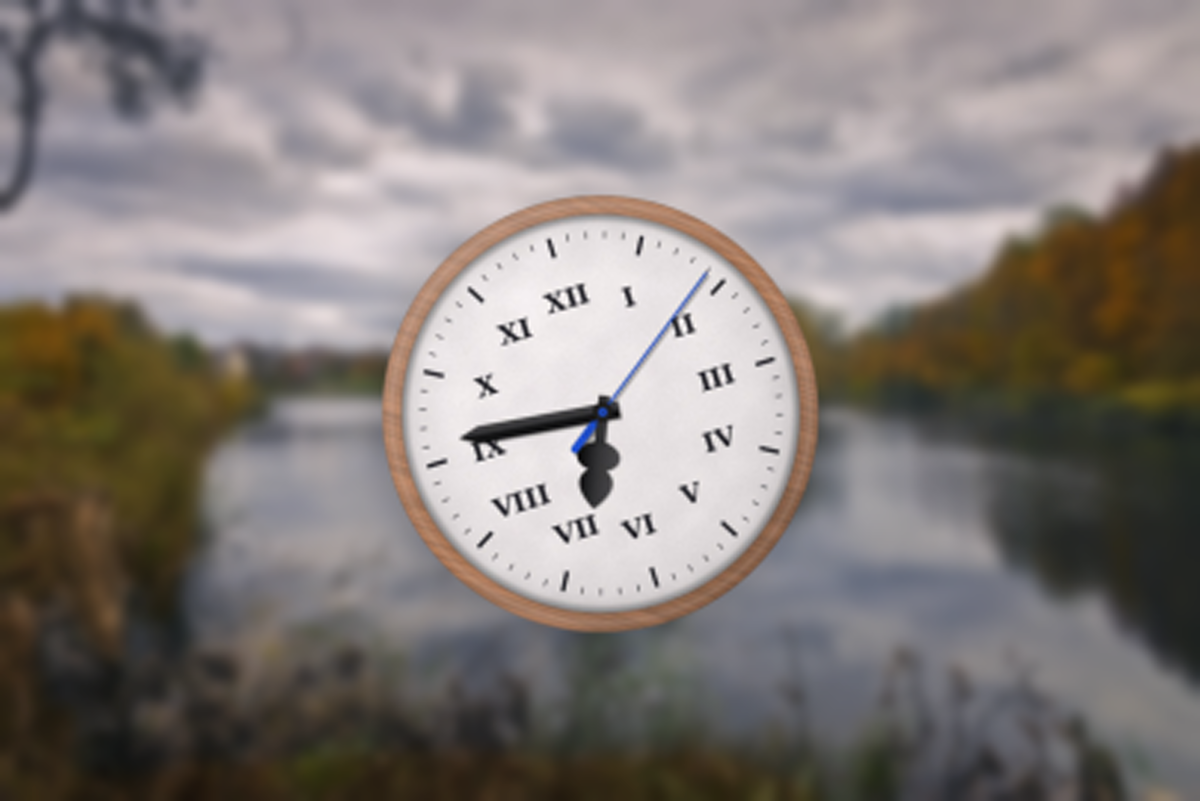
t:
6h46m09s
